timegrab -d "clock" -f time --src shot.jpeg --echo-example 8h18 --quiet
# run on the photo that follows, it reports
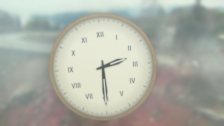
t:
2h30
